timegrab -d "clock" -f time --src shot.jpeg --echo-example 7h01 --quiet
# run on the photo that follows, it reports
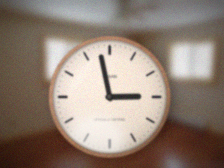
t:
2h58
